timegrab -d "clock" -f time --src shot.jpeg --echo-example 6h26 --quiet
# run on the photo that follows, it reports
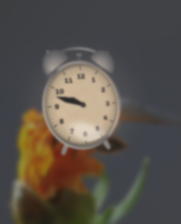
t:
9h48
